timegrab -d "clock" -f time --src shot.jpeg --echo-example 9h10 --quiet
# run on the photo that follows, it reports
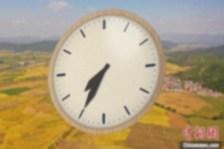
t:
7h35
